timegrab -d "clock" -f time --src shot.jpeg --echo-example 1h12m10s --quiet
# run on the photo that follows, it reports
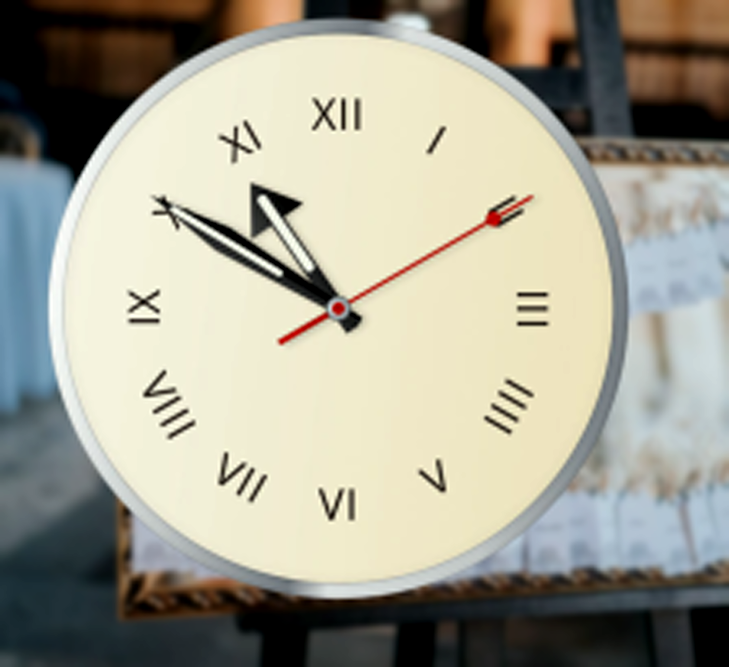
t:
10h50m10s
